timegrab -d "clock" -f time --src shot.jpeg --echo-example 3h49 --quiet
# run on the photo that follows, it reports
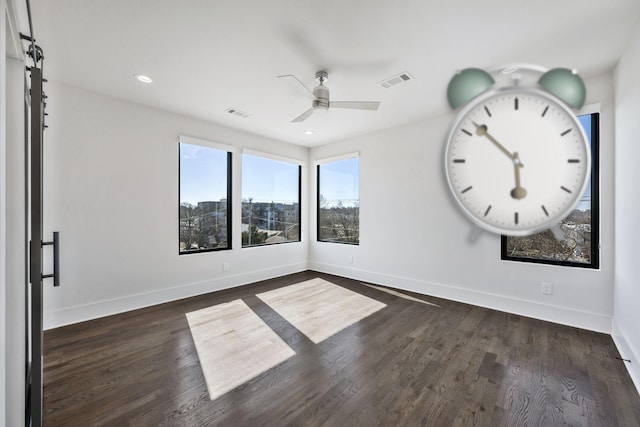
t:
5h52
